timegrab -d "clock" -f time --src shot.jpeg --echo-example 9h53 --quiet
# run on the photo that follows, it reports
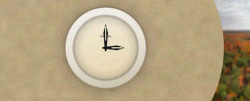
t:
3h00
